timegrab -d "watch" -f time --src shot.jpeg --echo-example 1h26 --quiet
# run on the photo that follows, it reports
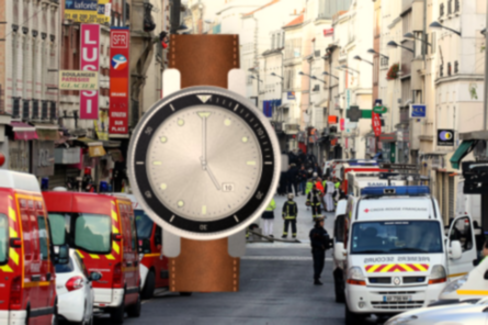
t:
5h00
